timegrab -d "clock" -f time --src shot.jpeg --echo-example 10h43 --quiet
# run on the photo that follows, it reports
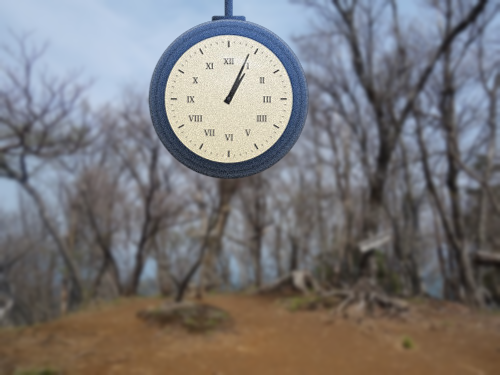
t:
1h04
